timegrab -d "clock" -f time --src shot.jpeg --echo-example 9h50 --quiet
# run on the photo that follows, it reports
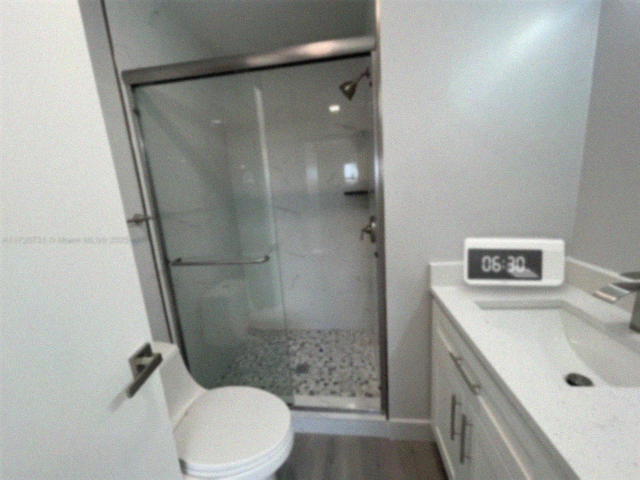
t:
6h30
